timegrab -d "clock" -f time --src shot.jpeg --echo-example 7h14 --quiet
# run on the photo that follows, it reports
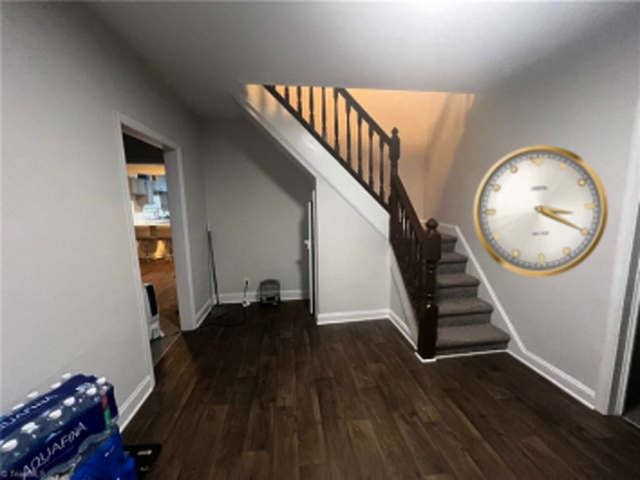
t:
3h20
